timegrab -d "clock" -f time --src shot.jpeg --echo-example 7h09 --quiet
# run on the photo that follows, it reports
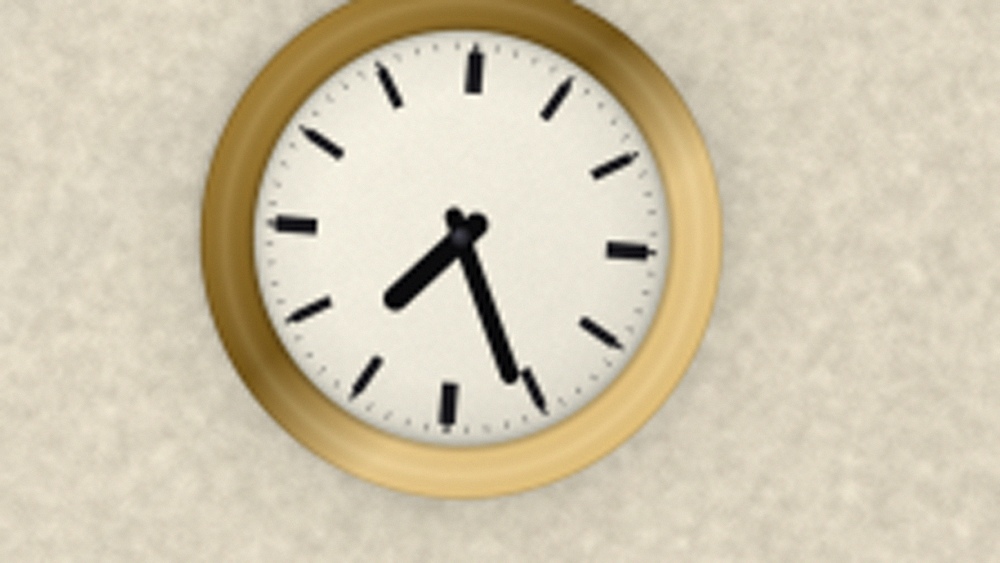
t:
7h26
